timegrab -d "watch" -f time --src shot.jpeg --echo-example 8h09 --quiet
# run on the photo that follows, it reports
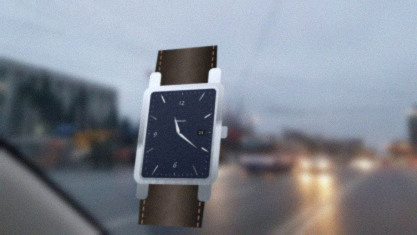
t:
11h21
